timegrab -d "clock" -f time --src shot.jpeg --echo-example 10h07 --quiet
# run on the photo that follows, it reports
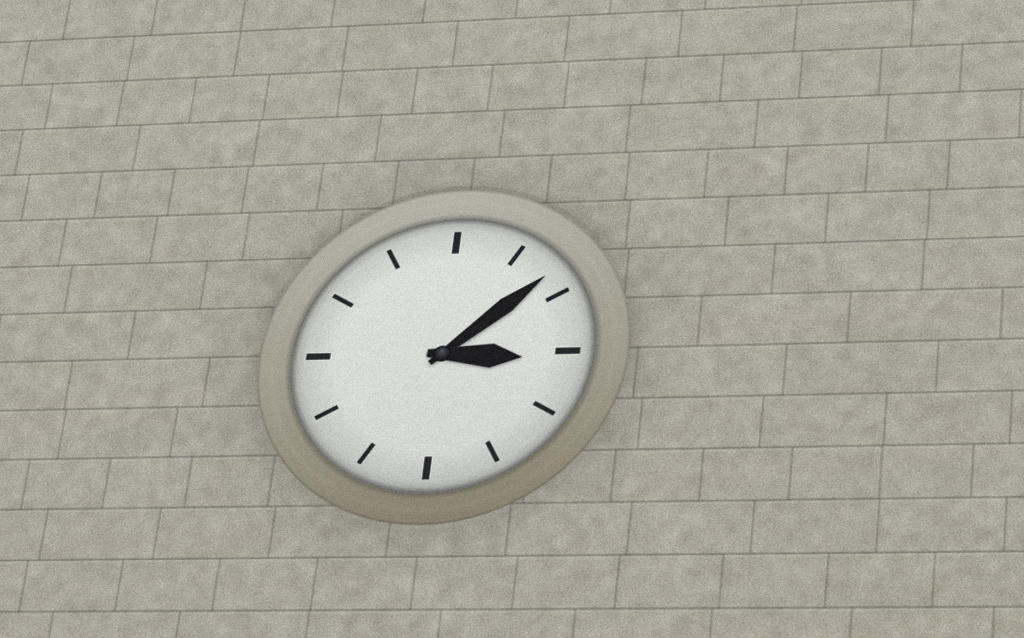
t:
3h08
